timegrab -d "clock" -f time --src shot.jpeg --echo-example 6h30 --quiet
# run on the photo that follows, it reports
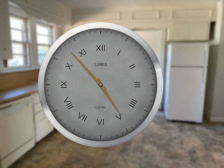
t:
4h53
